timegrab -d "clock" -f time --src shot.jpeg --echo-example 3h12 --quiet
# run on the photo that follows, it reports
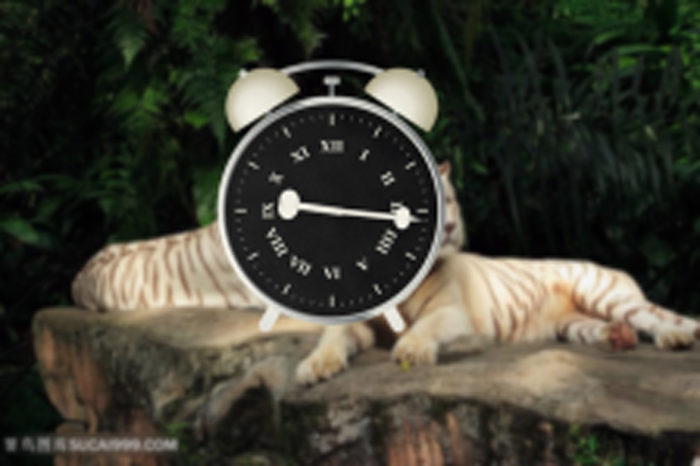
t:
9h16
